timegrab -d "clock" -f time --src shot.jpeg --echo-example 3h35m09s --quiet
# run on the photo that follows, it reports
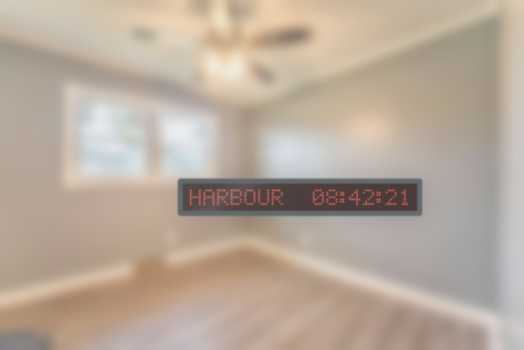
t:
8h42m21s
